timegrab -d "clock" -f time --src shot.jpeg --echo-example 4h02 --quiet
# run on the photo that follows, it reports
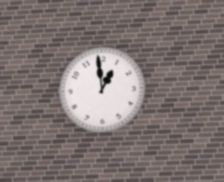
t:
12h59
